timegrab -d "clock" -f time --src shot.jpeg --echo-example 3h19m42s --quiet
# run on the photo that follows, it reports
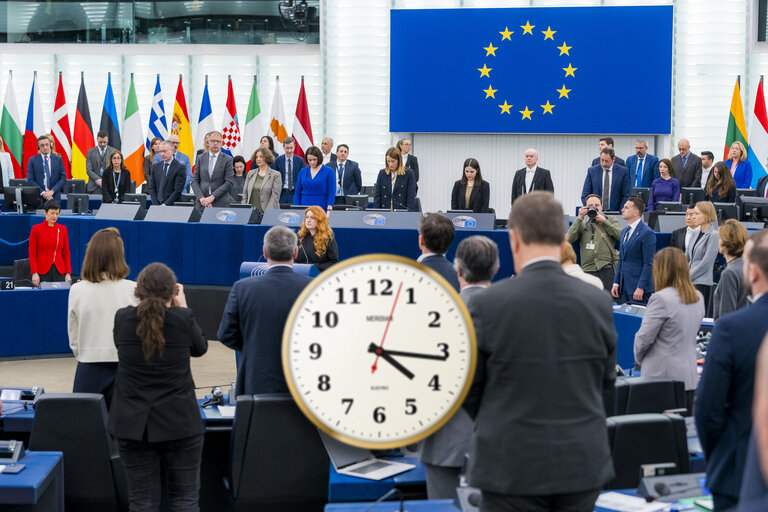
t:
4h16m03s
